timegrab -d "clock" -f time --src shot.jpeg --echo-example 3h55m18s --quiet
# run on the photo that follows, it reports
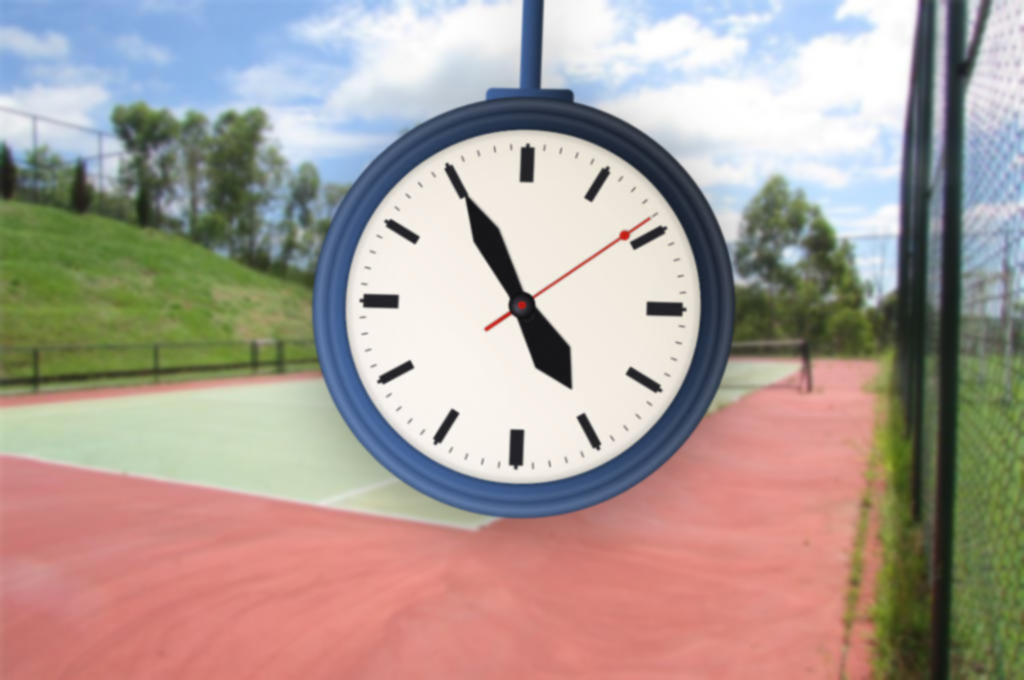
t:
4h55m09s
